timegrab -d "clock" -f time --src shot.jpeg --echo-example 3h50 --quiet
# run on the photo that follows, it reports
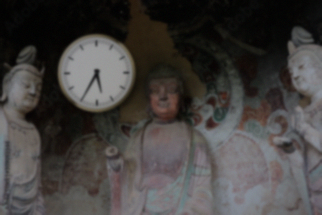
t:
5h35
